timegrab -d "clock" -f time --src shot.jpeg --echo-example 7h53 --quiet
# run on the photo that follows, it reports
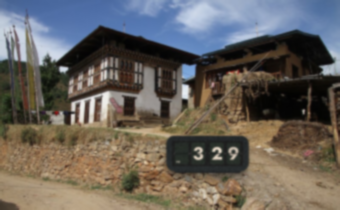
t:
3h29
